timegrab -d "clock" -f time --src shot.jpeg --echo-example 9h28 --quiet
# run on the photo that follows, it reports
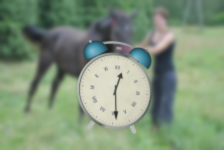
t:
12h29
